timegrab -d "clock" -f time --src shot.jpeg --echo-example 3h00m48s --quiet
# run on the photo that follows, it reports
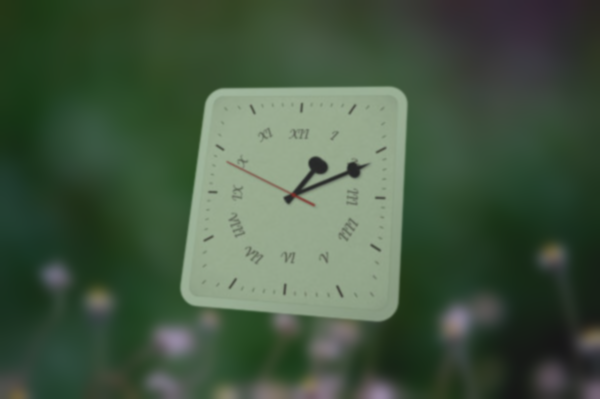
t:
1h10m49s
